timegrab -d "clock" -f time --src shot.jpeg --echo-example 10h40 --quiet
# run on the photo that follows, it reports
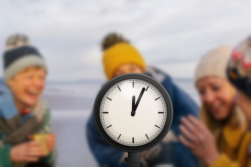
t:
12h04
